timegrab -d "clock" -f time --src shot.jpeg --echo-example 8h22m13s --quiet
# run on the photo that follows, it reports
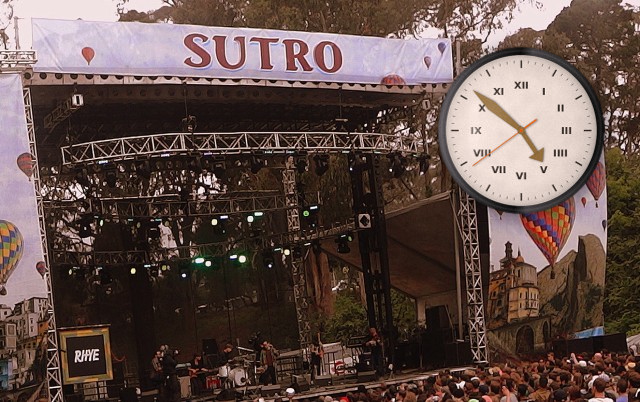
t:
4h51m39s
